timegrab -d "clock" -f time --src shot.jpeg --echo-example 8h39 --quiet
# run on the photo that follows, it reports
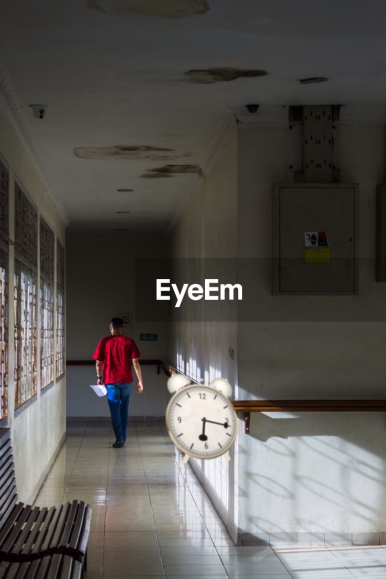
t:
6h17
